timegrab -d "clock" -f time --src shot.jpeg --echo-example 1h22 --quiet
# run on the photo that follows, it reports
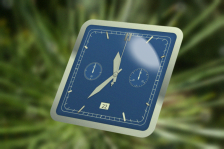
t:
11h36
